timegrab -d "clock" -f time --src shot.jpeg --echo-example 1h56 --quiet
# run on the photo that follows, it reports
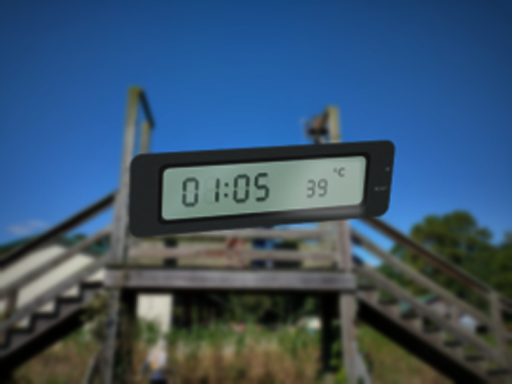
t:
1h05
